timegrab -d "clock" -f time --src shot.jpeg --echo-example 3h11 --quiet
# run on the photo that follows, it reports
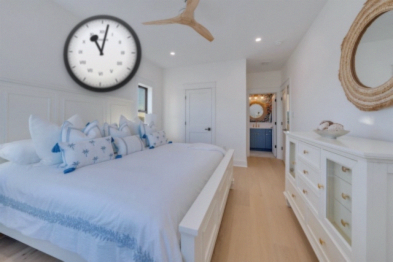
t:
11h02
